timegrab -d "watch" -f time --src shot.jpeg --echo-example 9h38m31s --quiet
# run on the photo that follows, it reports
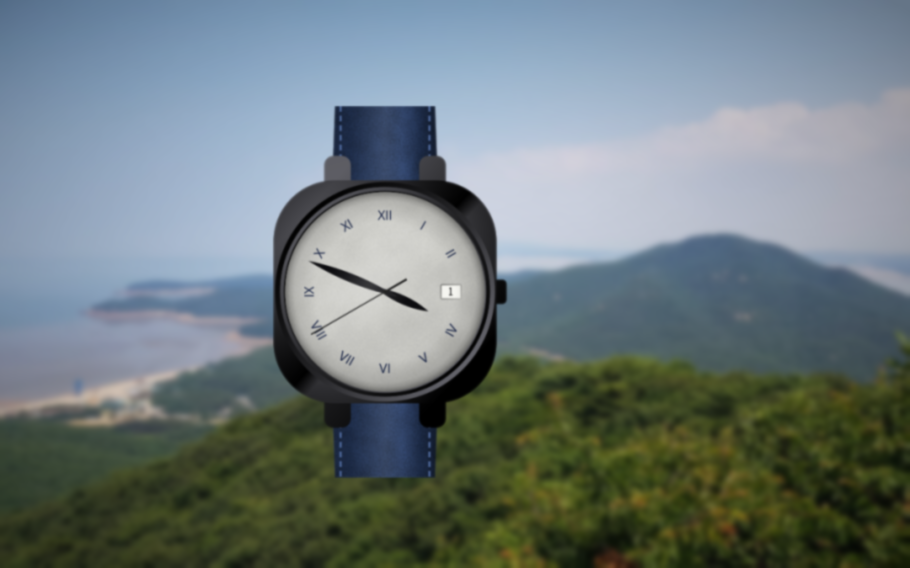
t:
3h48m40s
